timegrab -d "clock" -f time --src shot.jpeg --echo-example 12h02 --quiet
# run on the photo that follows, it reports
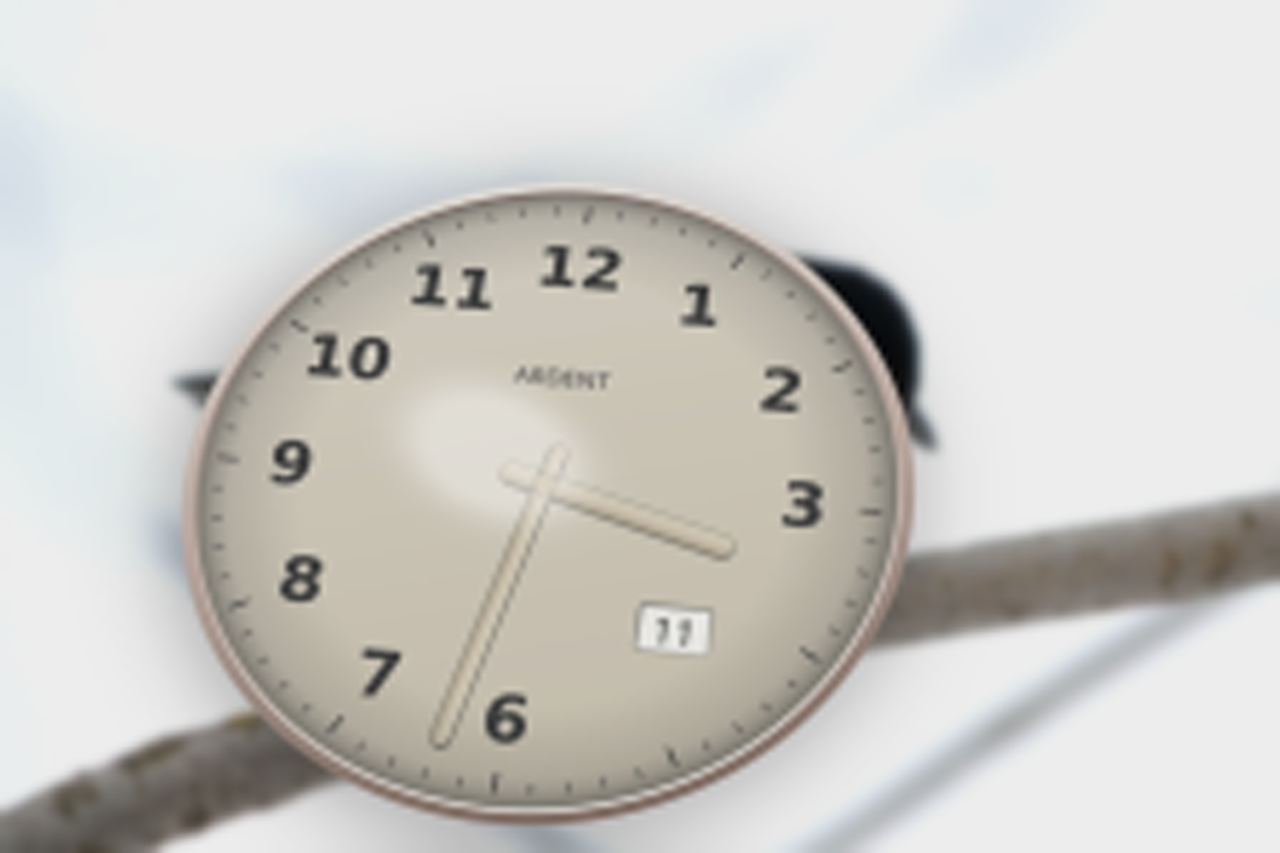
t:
3h32
